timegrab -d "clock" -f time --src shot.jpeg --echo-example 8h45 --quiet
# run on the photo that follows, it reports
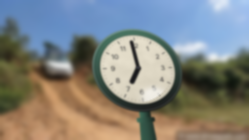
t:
6h59
